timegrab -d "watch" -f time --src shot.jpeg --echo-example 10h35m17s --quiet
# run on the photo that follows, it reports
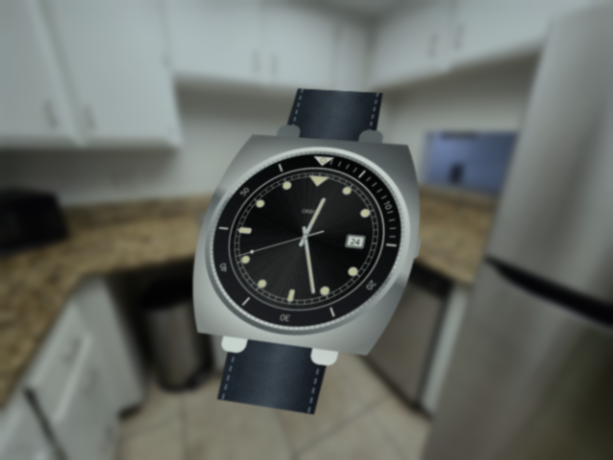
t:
12h26m41s
